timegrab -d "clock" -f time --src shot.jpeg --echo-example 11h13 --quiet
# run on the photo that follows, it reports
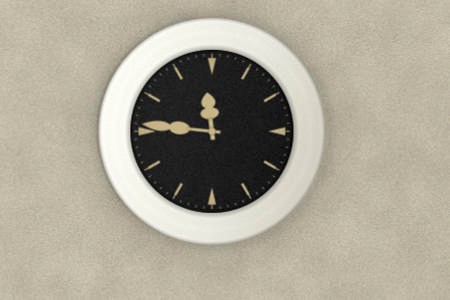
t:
11h46
